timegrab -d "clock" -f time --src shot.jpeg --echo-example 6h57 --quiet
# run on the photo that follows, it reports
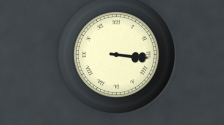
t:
3h16
